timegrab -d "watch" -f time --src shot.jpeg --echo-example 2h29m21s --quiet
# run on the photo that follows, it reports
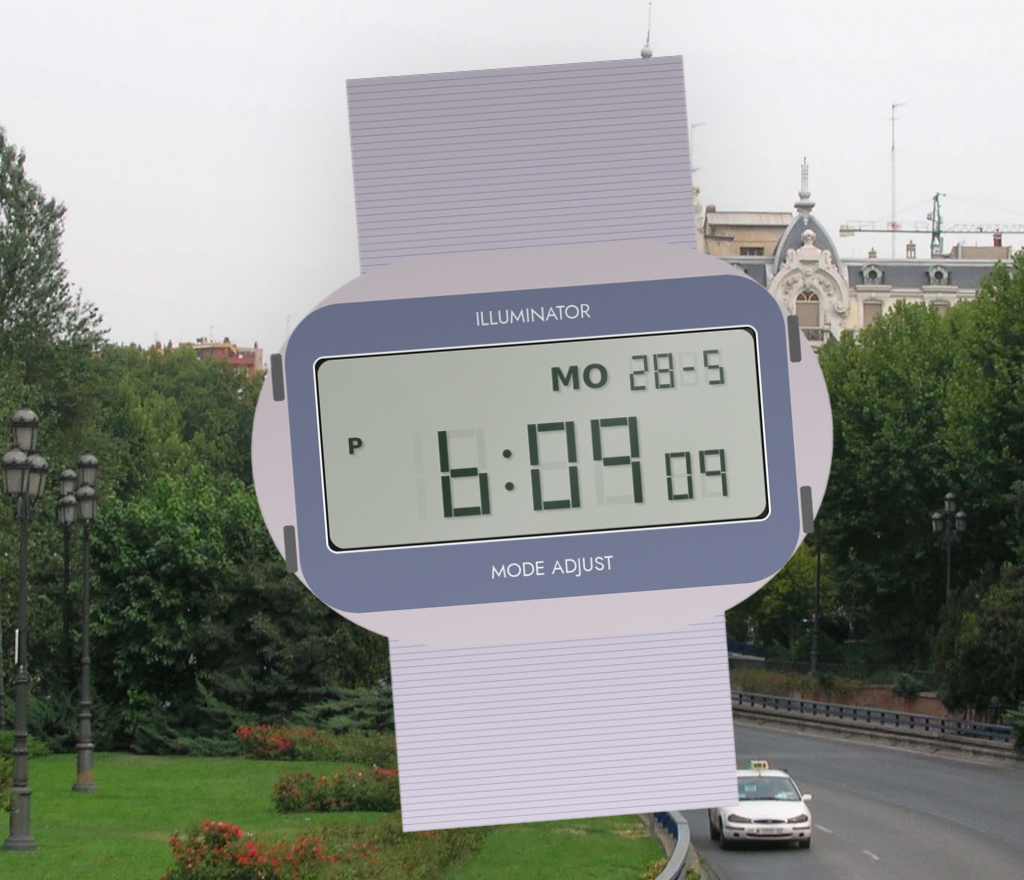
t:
6h09m09s
